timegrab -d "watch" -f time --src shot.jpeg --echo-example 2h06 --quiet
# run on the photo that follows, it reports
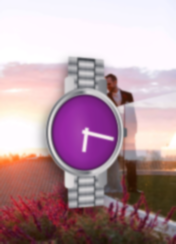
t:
6h17
